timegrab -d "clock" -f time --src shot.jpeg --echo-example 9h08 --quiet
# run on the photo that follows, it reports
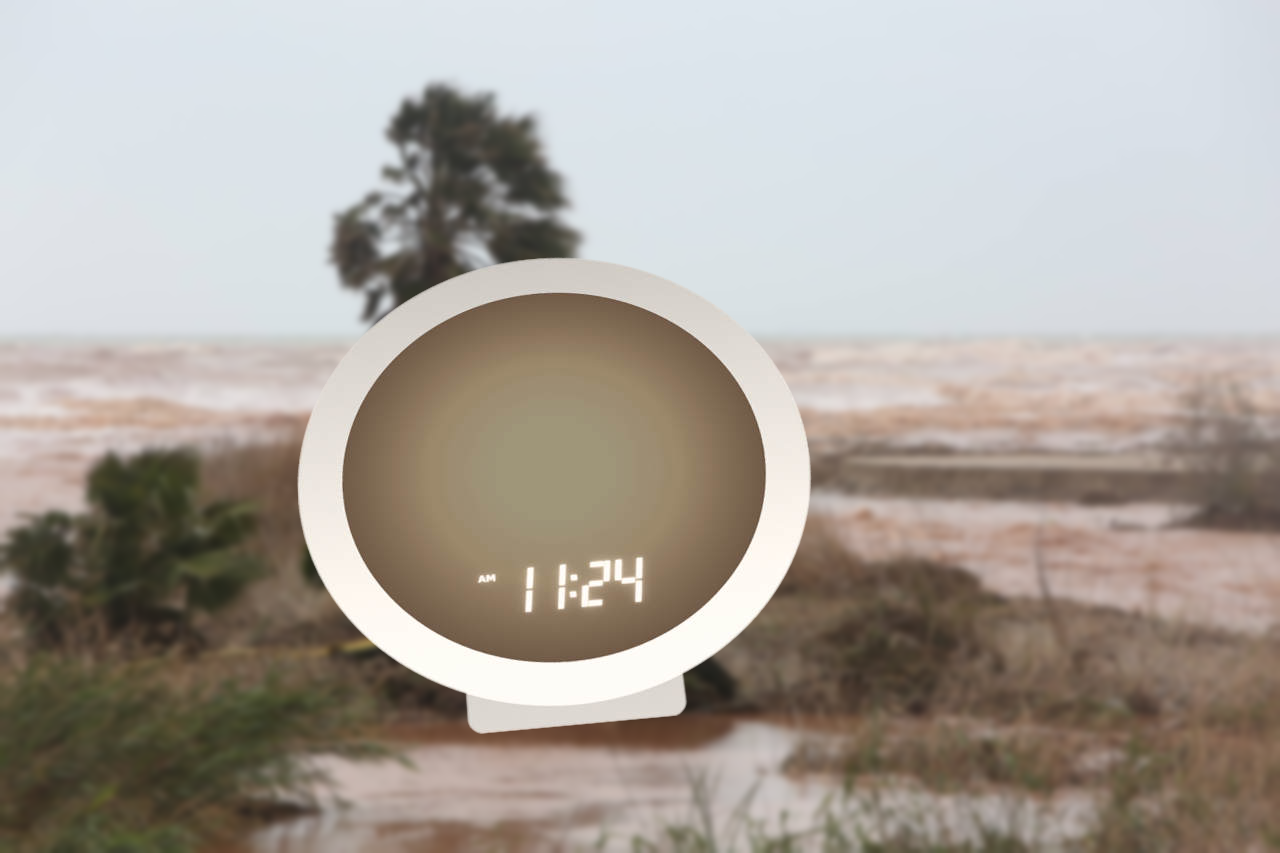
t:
11h24
